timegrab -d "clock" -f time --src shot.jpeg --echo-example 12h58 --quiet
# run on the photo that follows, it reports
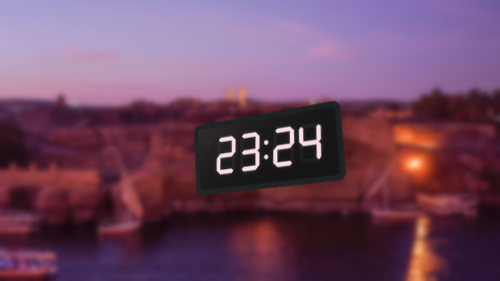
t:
23h24
